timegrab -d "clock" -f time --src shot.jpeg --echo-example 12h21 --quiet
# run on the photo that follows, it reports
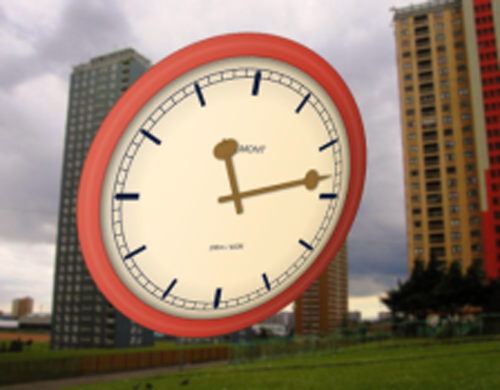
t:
11h13
